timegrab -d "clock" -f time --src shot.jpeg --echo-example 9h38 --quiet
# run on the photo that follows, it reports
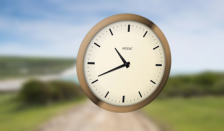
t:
10h41
